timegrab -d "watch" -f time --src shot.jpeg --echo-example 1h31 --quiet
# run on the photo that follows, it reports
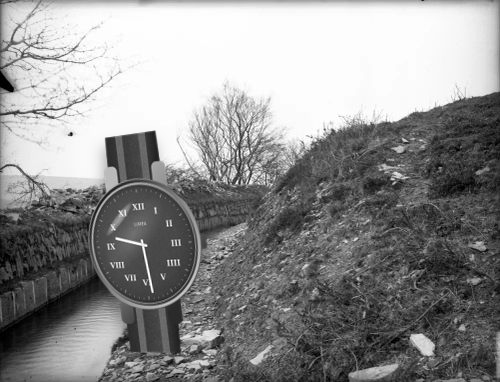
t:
9h29
